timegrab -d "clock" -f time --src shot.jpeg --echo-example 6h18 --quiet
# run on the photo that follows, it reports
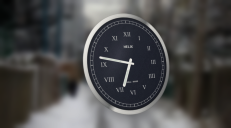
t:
6h47
